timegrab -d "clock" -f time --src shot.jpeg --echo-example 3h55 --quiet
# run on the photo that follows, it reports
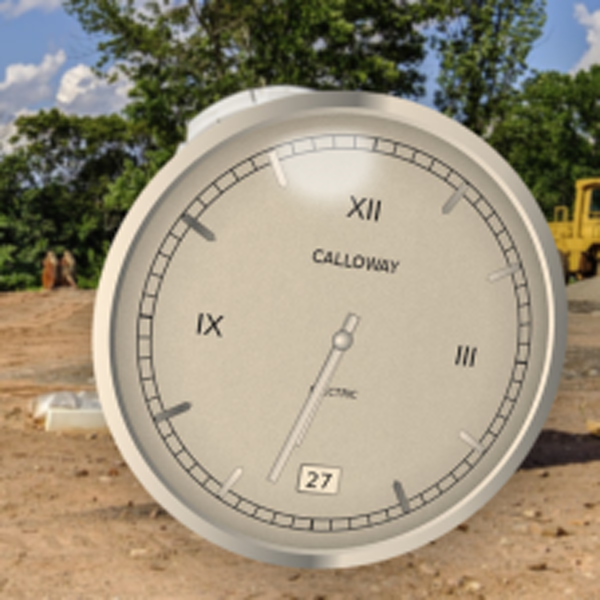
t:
6h33
